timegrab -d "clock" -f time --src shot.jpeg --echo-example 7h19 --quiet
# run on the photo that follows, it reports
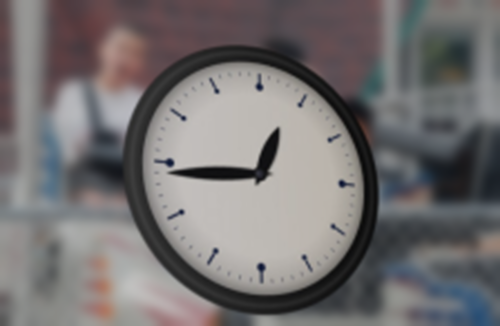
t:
12h44
